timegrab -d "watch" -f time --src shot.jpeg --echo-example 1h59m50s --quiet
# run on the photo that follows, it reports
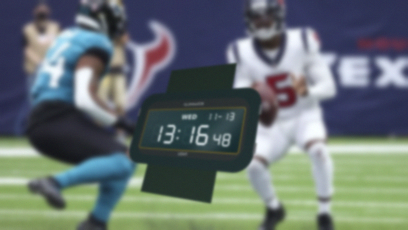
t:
13h16m48s
